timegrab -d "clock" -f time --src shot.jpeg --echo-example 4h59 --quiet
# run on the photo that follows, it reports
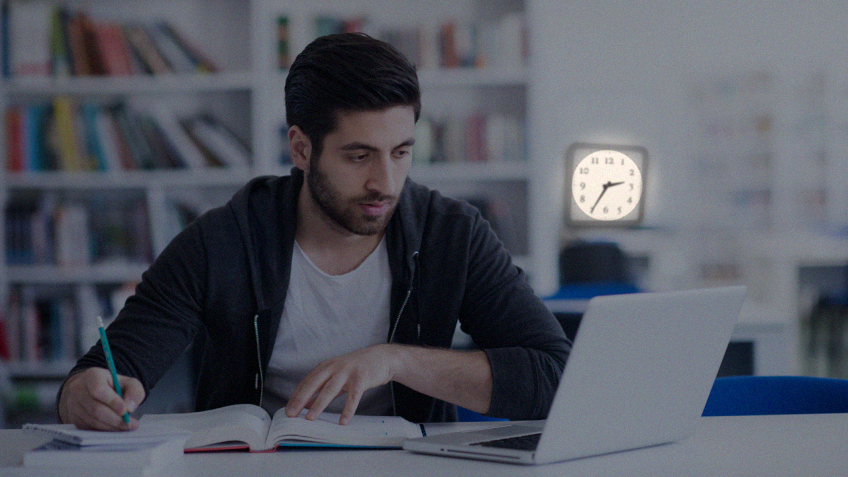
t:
2h35
